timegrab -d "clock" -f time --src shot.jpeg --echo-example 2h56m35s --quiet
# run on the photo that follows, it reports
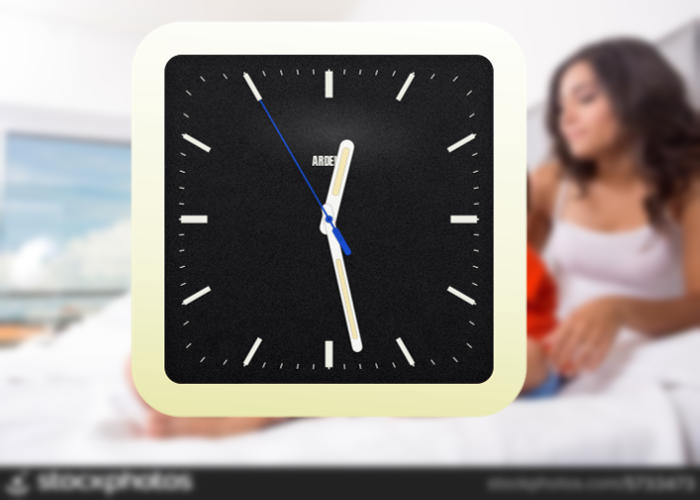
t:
12h27m55s
